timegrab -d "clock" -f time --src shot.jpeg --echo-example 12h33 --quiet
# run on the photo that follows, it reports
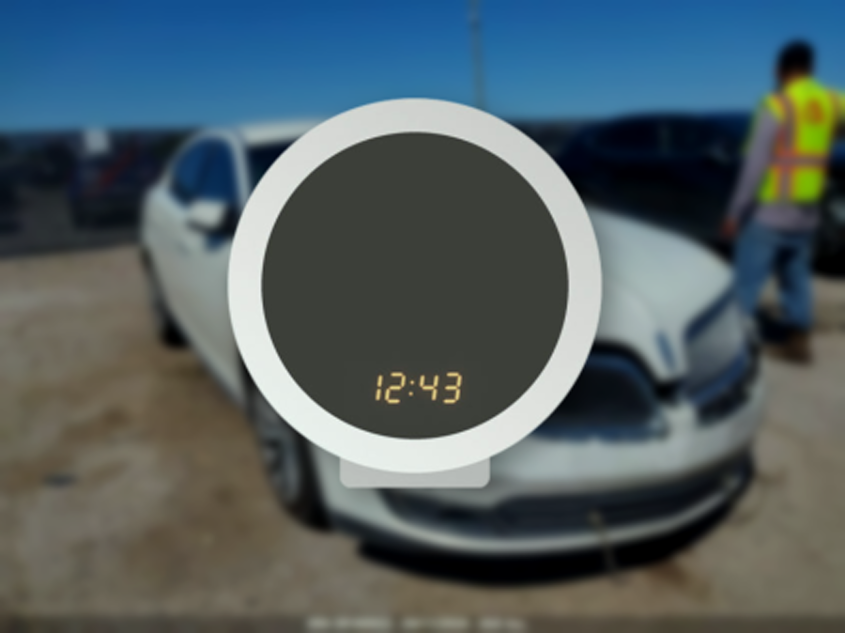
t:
12h43
